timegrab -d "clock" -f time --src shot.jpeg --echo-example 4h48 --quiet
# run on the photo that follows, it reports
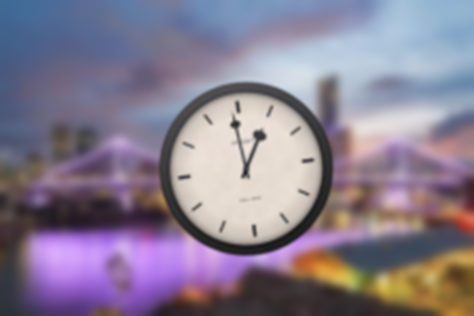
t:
12h59
